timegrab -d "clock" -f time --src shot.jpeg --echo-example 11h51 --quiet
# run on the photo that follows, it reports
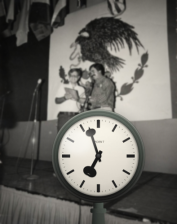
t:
6h57
